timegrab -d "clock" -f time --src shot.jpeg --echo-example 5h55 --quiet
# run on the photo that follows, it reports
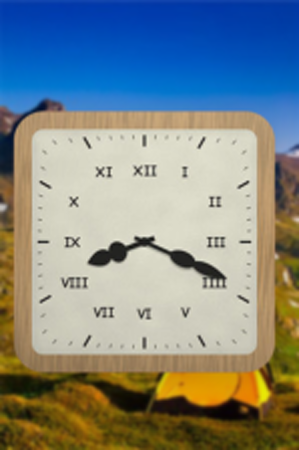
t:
8h19
